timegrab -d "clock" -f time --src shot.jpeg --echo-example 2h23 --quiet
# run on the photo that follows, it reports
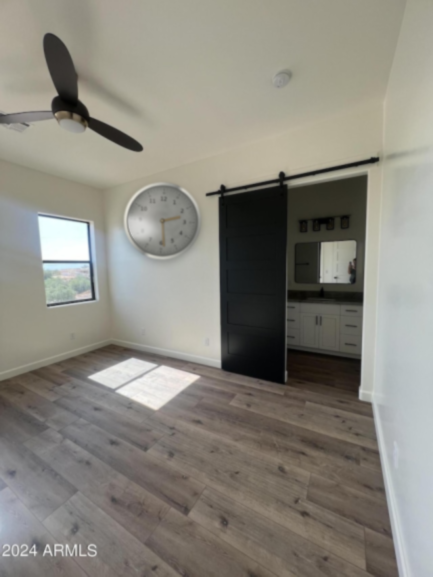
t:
2h29
